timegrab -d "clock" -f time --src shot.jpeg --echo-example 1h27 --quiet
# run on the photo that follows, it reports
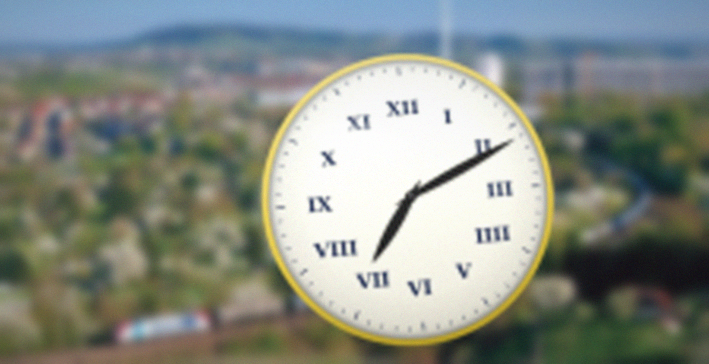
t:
7h11
